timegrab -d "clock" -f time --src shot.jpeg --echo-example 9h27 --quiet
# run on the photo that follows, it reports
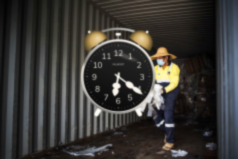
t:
6h21
